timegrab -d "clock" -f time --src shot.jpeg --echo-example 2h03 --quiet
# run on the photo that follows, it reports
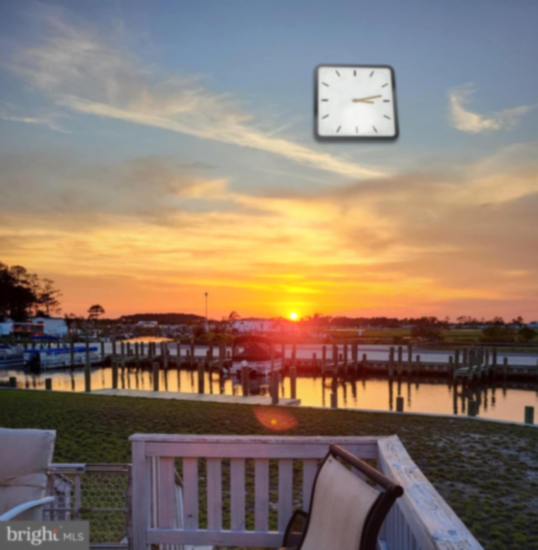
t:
3h13
